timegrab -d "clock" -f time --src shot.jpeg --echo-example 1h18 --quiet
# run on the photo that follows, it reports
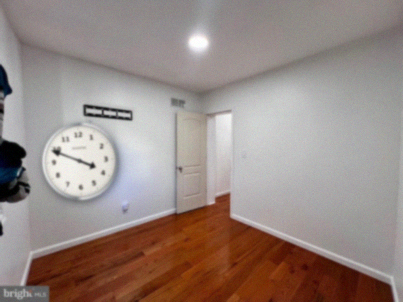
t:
3h49
